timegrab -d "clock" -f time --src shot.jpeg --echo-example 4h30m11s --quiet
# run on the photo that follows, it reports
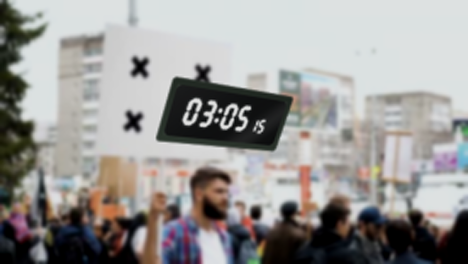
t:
3h05m15s
